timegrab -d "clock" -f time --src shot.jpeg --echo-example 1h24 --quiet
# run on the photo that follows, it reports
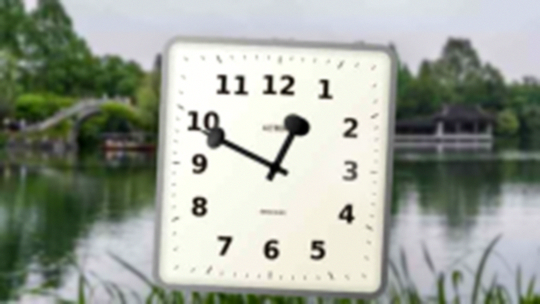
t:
12h49
